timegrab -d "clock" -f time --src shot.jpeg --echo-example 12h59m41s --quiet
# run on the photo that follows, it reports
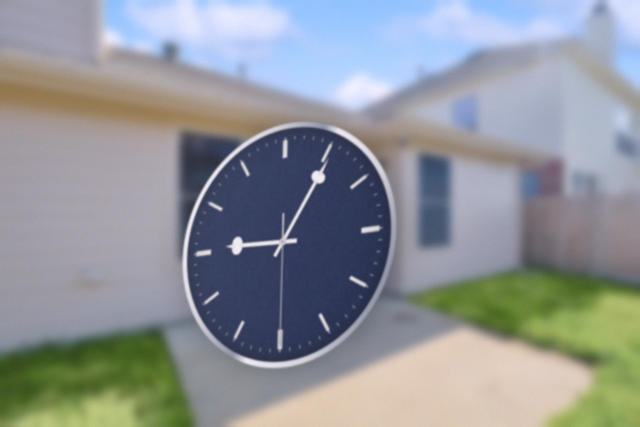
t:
9h05m30s
